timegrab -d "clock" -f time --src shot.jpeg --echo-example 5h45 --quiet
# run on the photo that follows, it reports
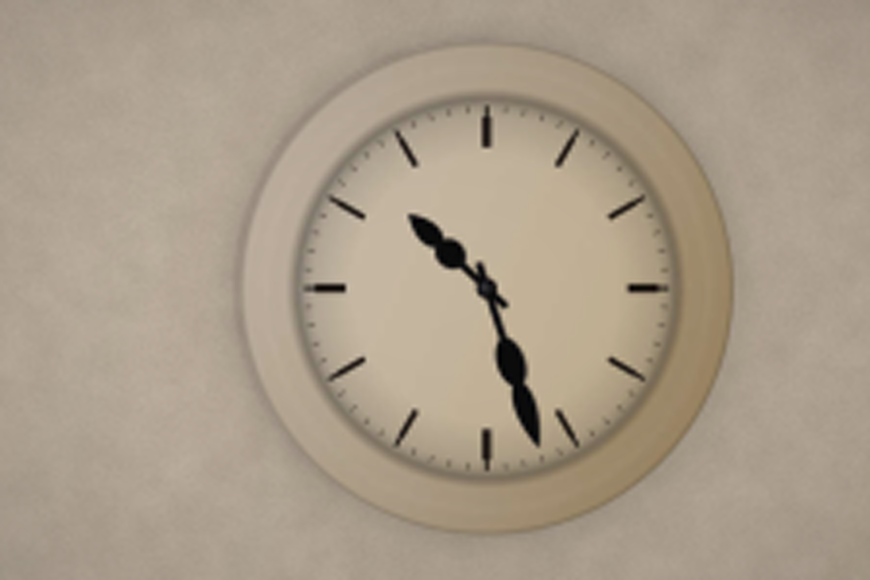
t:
10h27
